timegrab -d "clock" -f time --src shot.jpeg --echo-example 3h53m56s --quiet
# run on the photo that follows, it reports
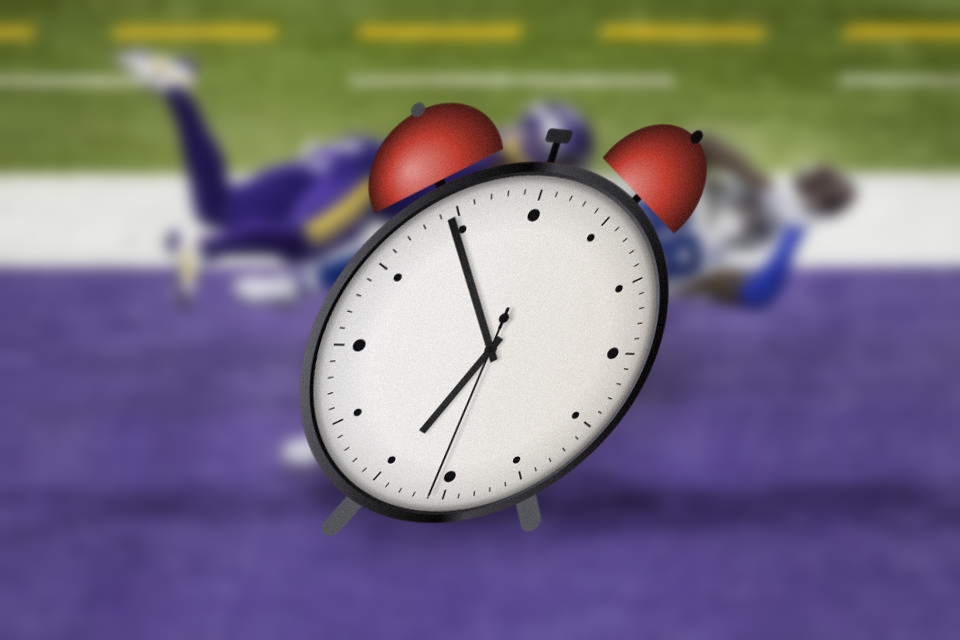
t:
6h54m31s
